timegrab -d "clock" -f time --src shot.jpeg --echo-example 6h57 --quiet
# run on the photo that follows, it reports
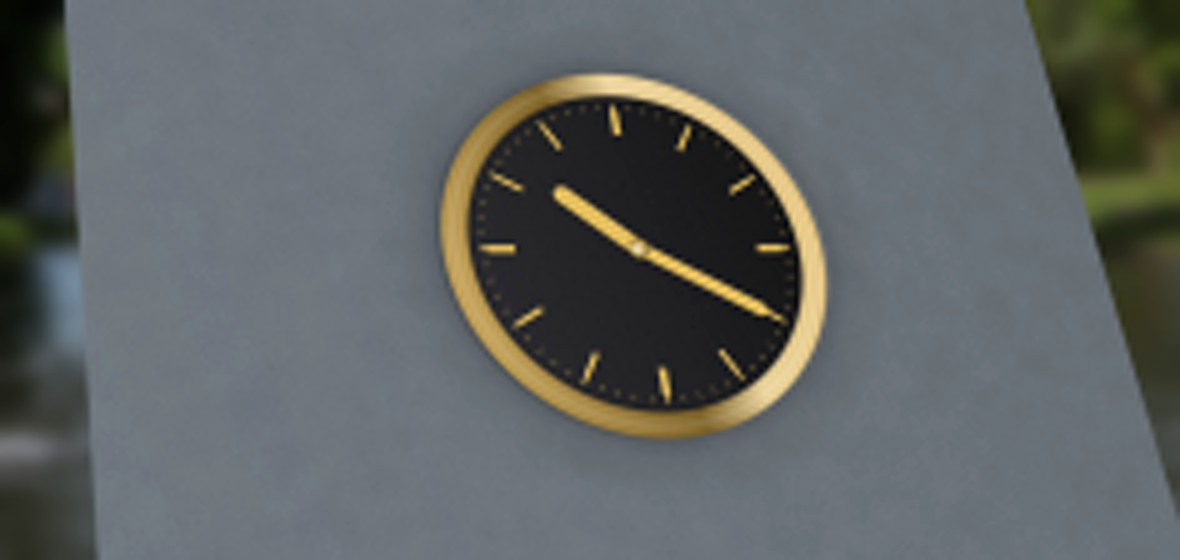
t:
10h20
